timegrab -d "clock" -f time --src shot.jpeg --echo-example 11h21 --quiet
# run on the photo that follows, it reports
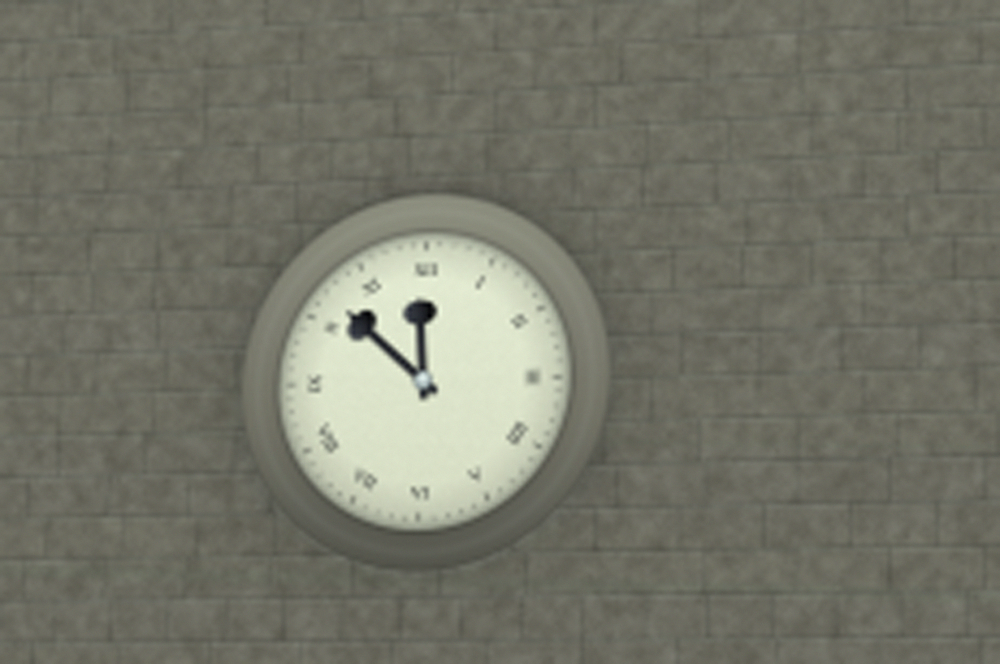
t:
11h52
